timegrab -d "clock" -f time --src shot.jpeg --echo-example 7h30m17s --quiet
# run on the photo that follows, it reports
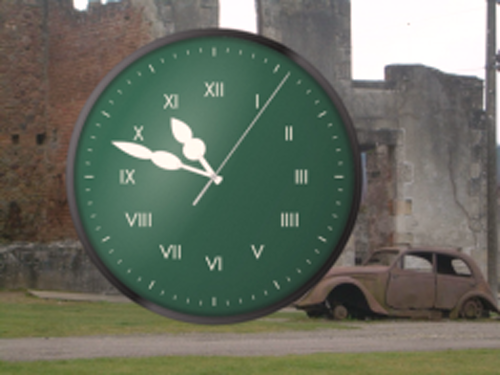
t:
10h48m06s
